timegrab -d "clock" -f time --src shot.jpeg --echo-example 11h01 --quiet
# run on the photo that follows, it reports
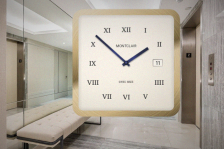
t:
1h52
